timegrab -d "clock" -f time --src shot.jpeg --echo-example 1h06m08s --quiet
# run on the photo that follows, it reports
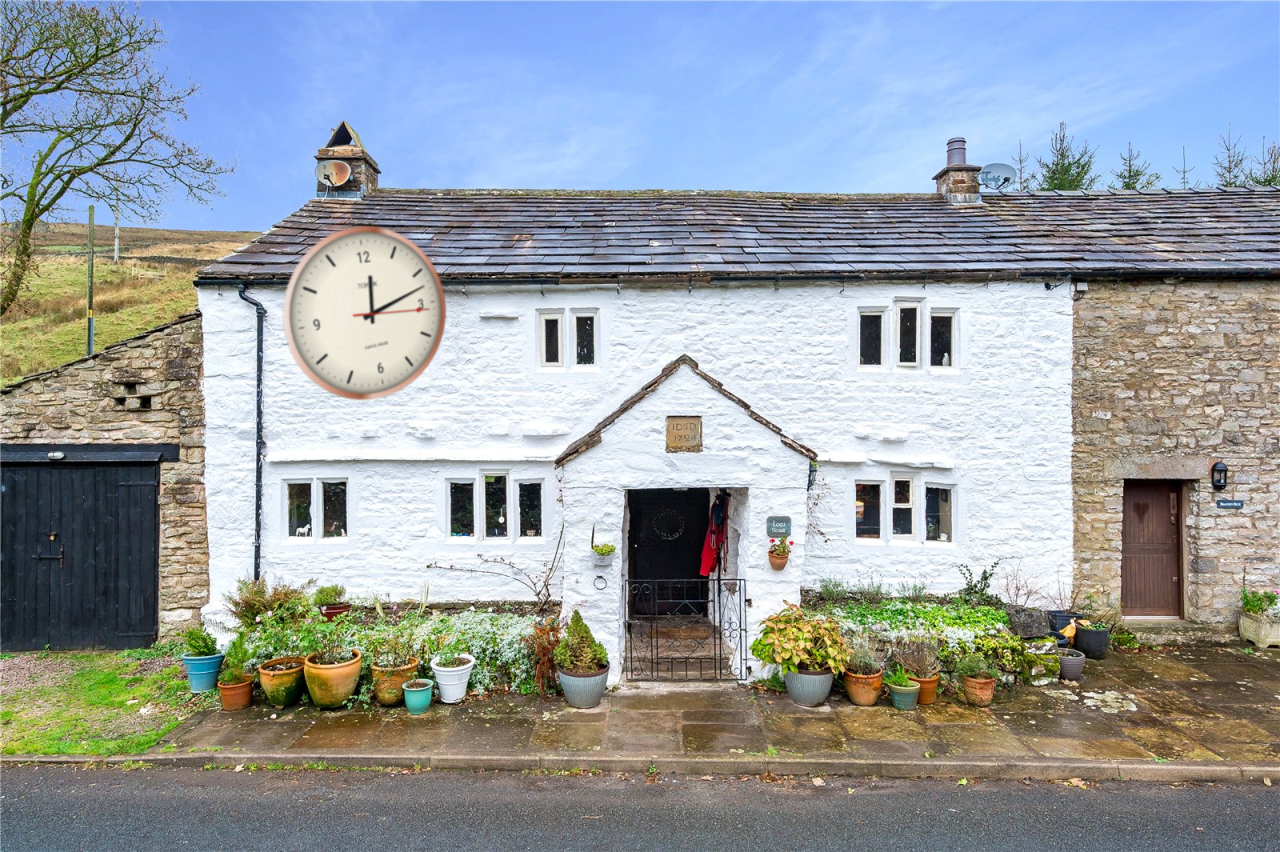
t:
12h12m16s
